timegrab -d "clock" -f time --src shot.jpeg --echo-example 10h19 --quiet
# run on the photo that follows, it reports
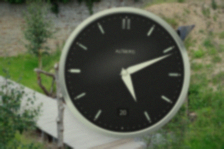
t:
5h11
